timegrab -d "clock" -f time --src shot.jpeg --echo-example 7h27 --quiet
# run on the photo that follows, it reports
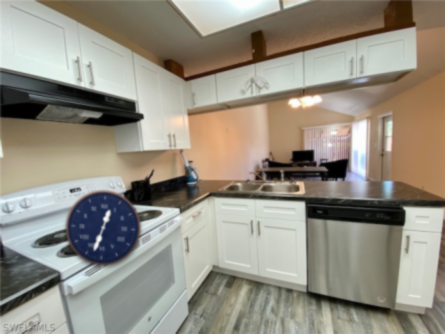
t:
12h33
